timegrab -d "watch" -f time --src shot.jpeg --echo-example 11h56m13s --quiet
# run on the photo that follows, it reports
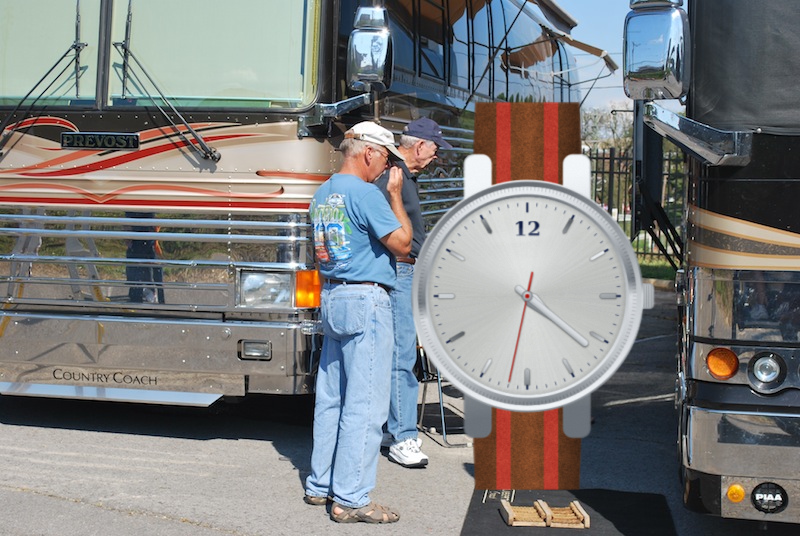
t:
4h21m32s
